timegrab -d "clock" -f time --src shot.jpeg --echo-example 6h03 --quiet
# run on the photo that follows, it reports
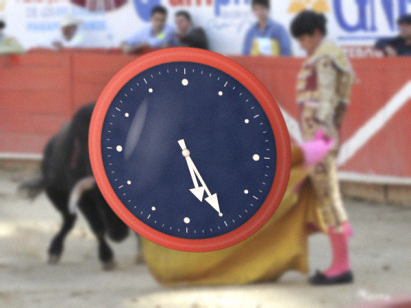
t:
5h25
